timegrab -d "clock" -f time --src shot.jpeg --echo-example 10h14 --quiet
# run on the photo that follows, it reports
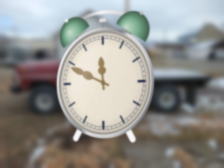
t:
11h49
